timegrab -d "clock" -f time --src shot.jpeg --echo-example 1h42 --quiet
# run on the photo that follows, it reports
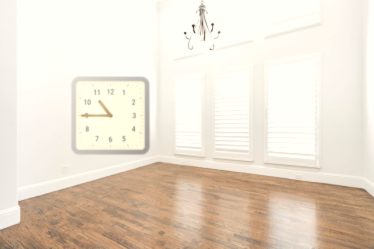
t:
10h45
